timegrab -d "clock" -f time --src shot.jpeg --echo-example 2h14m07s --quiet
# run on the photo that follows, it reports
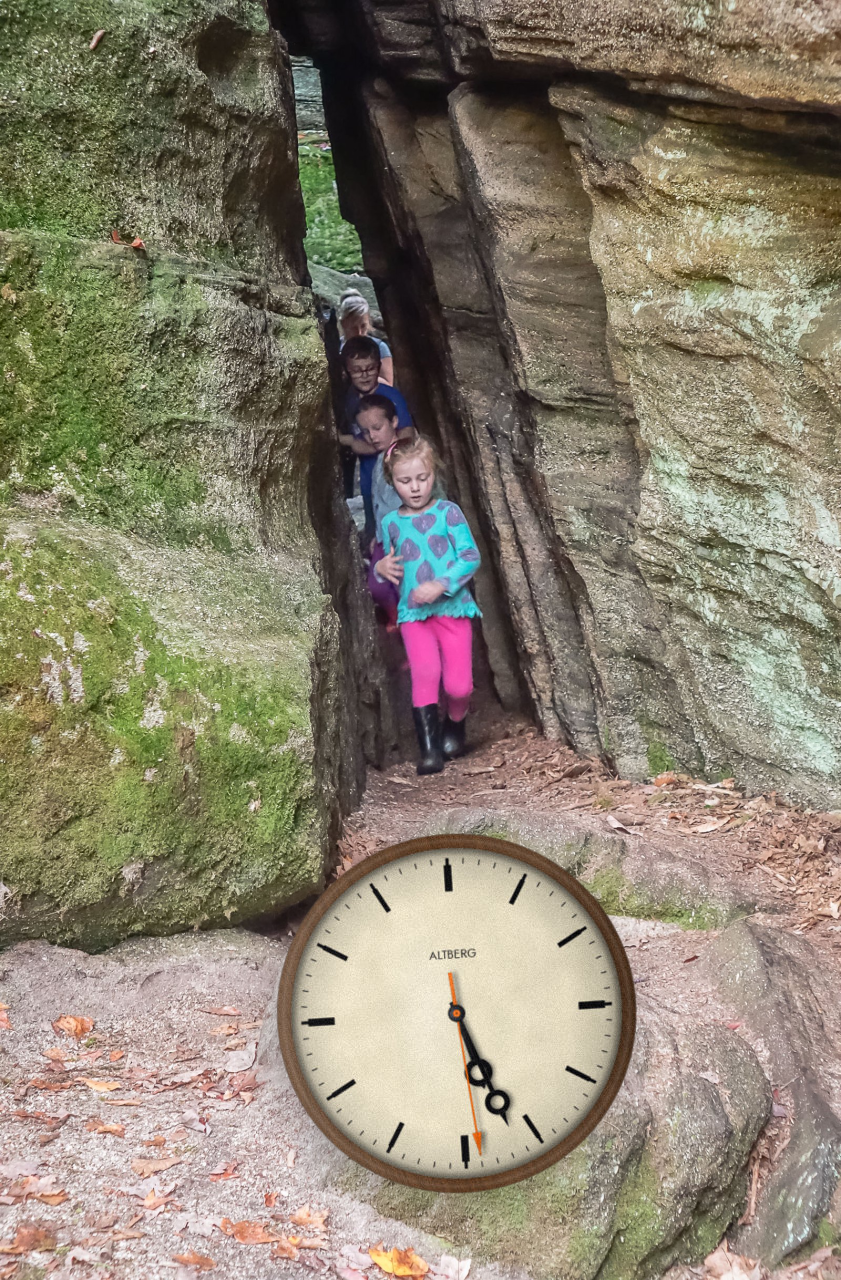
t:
5h26m29s
